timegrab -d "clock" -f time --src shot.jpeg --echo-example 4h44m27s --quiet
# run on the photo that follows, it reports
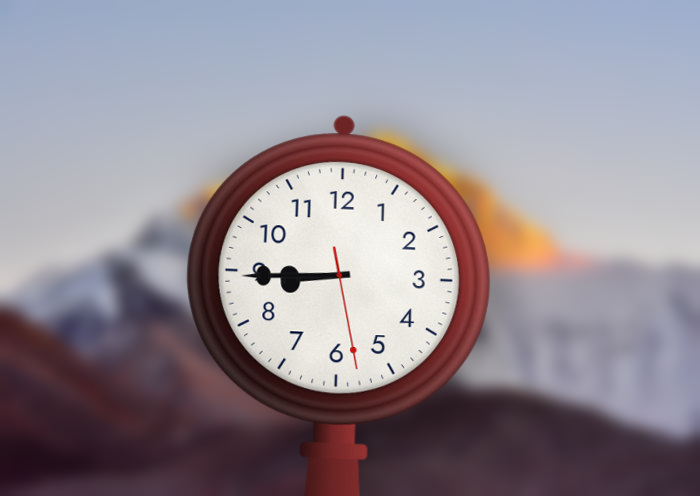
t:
8h44m28s
